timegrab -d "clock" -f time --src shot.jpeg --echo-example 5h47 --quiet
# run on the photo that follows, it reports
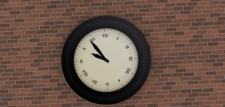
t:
9h54
